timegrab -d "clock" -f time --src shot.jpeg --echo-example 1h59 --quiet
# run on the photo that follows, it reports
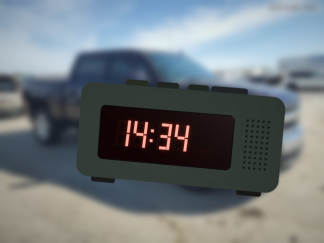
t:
14h34
